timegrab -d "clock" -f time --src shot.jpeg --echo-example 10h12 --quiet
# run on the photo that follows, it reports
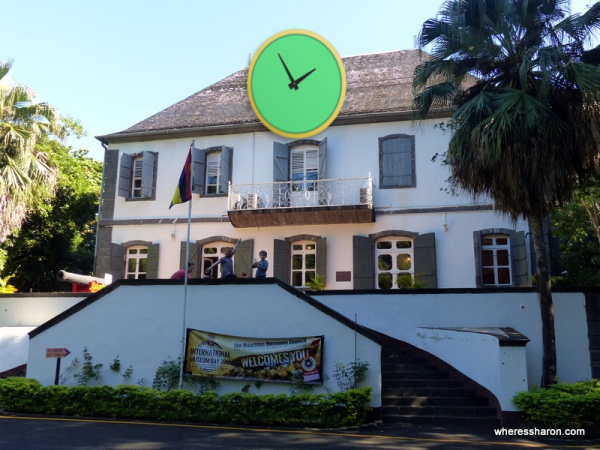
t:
1h55
